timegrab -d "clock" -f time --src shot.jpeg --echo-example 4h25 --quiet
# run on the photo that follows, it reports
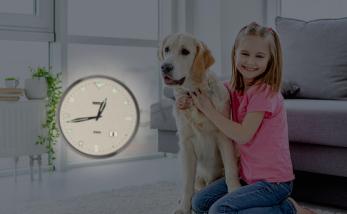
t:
12h43
